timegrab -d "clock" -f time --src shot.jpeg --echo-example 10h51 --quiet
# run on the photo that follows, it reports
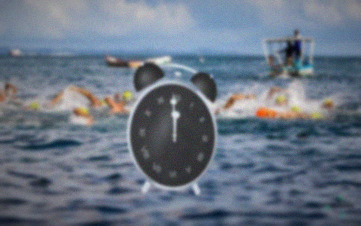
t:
11h59
